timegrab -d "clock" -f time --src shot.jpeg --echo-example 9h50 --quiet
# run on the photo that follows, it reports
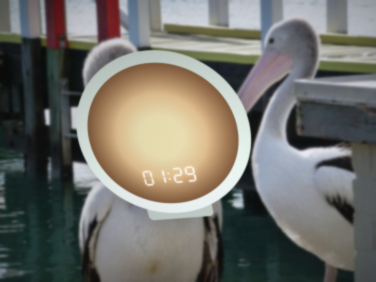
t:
1h29
